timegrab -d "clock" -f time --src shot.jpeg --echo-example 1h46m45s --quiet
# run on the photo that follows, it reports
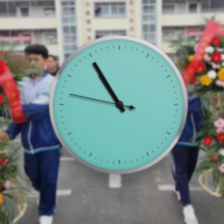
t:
10h54m47s
